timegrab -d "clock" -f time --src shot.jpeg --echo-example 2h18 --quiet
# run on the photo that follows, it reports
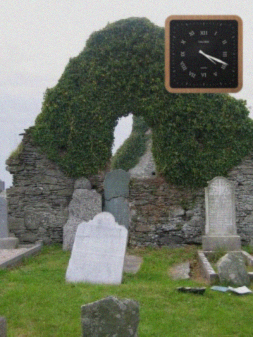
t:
4h19
